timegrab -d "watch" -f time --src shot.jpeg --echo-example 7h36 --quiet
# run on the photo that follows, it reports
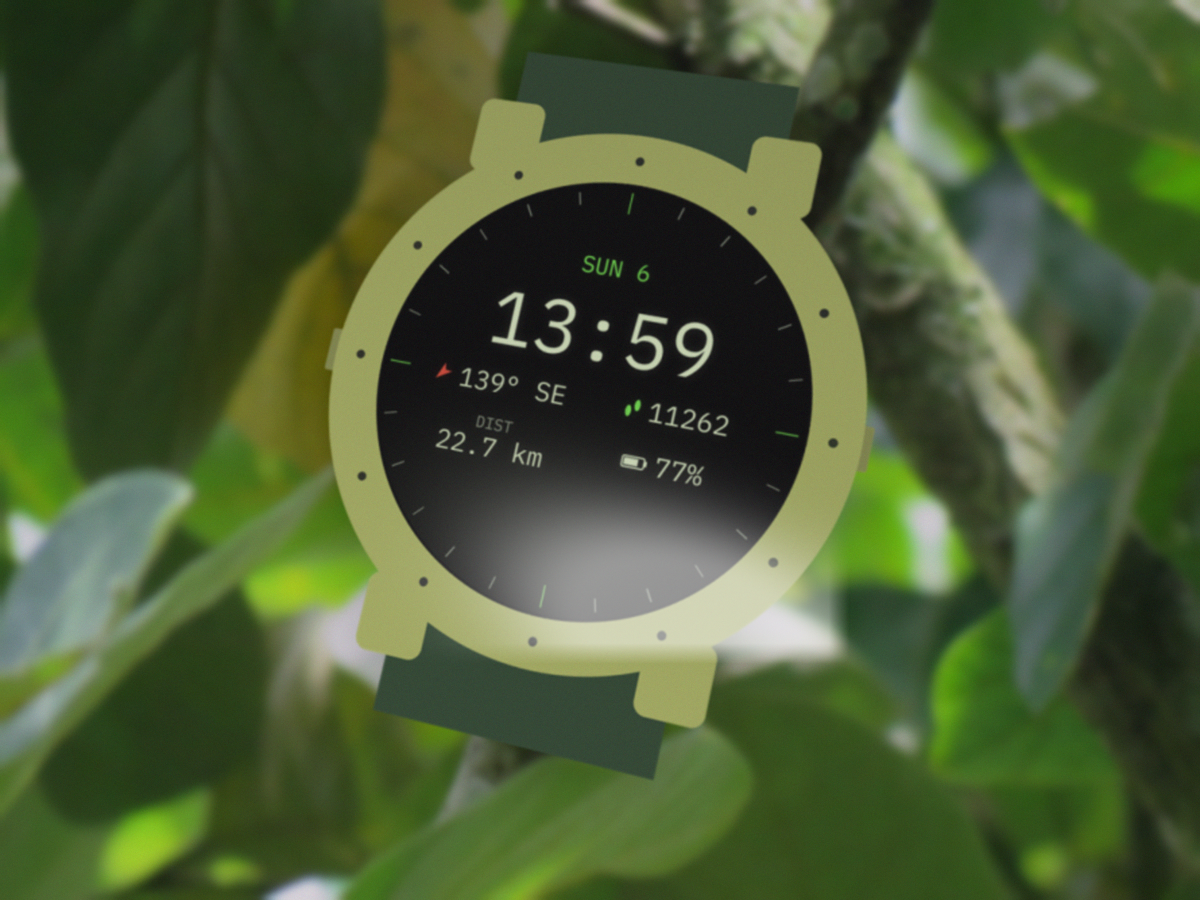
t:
13h59
